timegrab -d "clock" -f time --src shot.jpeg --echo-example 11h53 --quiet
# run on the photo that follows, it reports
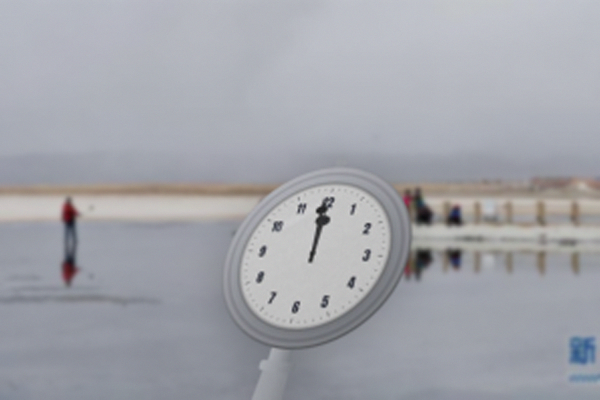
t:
11h59
